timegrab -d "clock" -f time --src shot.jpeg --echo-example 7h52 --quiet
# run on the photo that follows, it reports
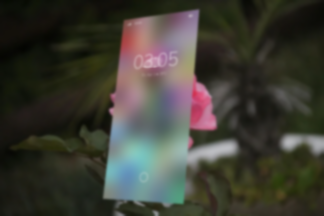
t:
3h05
